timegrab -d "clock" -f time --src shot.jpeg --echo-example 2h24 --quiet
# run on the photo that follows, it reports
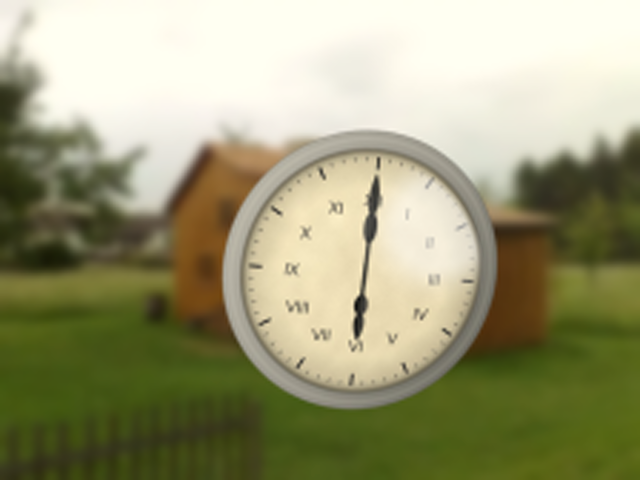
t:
6h00
